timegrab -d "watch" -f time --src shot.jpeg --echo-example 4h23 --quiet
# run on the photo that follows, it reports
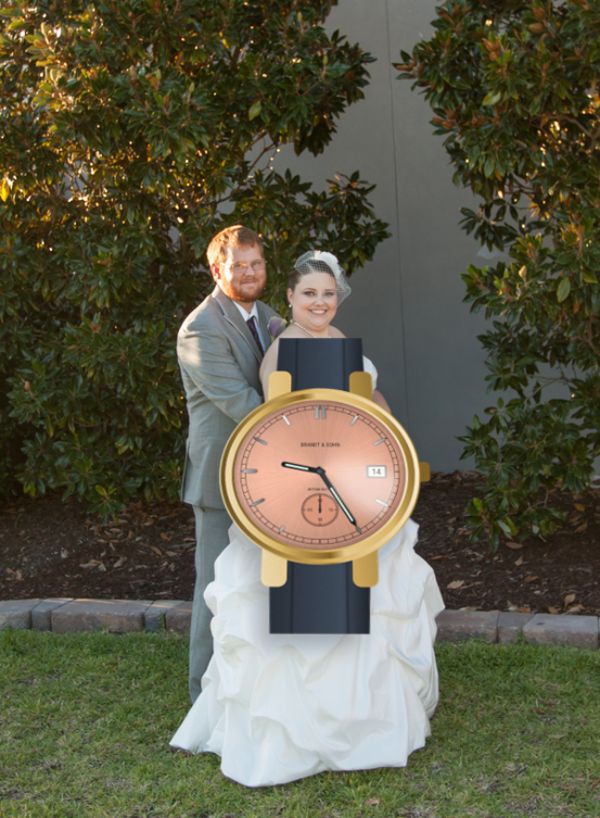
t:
9h25
